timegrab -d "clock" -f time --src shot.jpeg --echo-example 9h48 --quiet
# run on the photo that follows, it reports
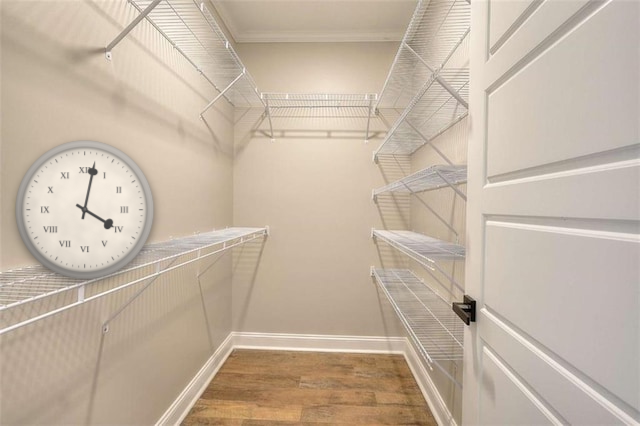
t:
4h02
